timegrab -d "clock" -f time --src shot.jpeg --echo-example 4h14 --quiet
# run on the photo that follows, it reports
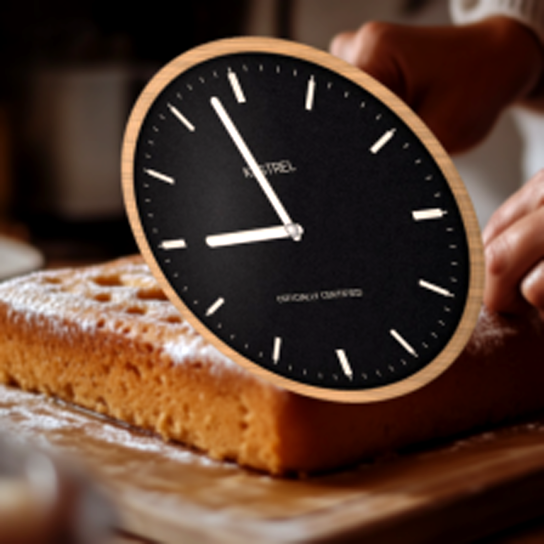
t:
8h58
